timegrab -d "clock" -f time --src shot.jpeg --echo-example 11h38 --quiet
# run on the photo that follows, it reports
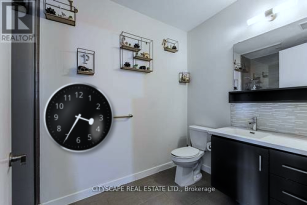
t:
3h35
